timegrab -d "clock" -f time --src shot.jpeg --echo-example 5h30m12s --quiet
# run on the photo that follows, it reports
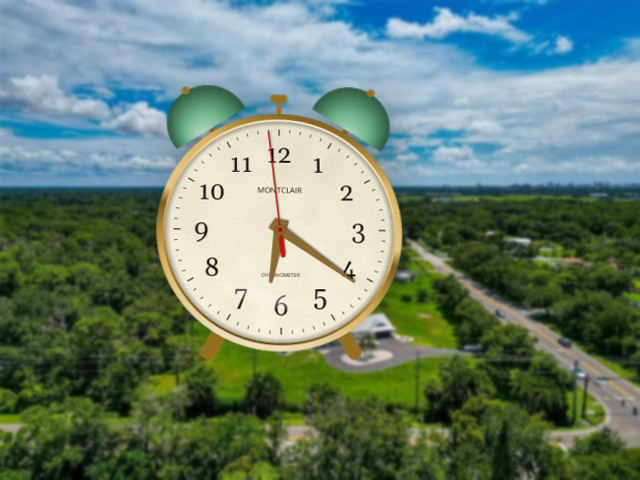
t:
6h20m59s
